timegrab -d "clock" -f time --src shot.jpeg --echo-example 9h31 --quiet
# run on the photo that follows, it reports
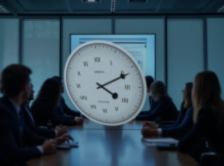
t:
4h11
